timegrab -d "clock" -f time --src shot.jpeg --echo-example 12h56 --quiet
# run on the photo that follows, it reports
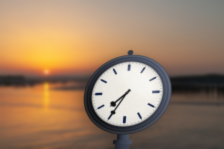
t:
7h35
